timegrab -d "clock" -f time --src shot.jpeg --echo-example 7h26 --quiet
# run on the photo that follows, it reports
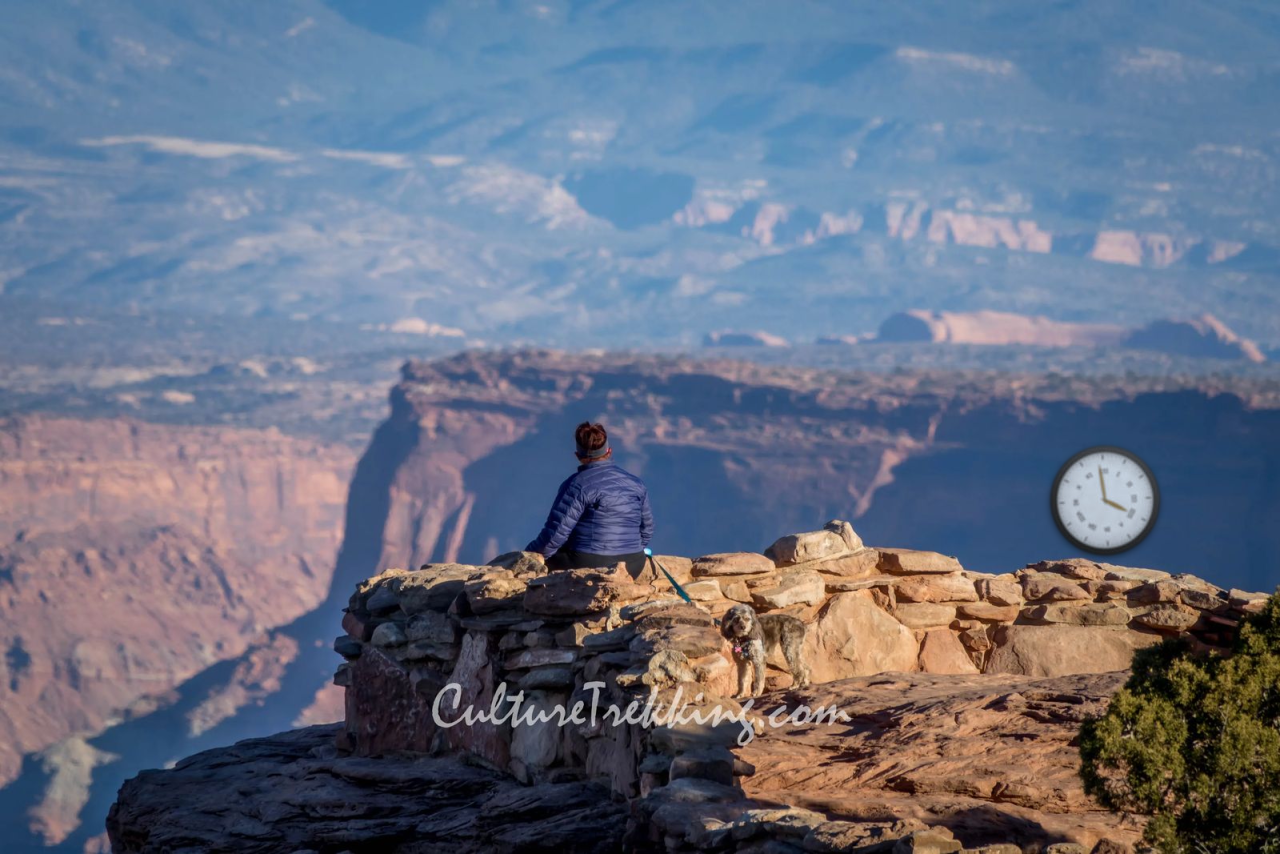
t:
3h59
